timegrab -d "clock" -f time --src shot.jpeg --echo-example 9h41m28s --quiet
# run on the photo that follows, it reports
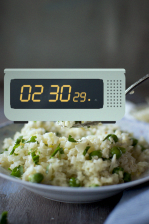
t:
2h30m29s
